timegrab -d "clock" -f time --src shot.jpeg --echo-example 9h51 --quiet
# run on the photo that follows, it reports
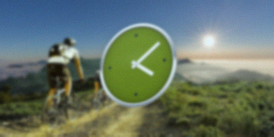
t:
4h09
